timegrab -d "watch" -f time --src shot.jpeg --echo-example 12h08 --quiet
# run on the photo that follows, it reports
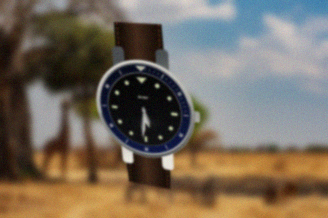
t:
5h31
